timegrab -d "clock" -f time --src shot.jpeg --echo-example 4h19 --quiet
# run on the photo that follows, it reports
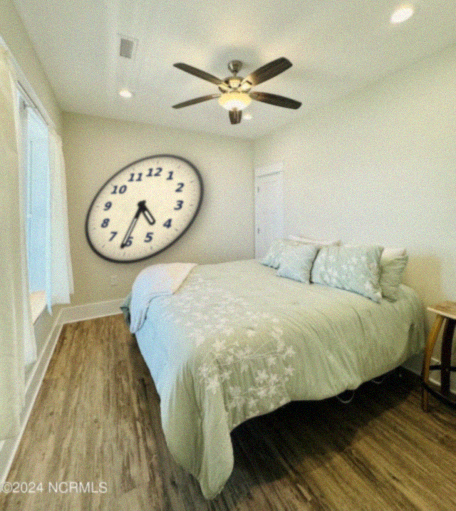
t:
4h31
